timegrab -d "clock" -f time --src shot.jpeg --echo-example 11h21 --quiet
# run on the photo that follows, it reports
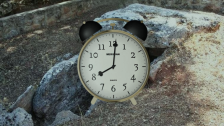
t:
8h01
